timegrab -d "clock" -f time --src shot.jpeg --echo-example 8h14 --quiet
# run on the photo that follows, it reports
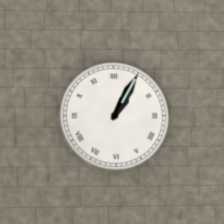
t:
1h05
